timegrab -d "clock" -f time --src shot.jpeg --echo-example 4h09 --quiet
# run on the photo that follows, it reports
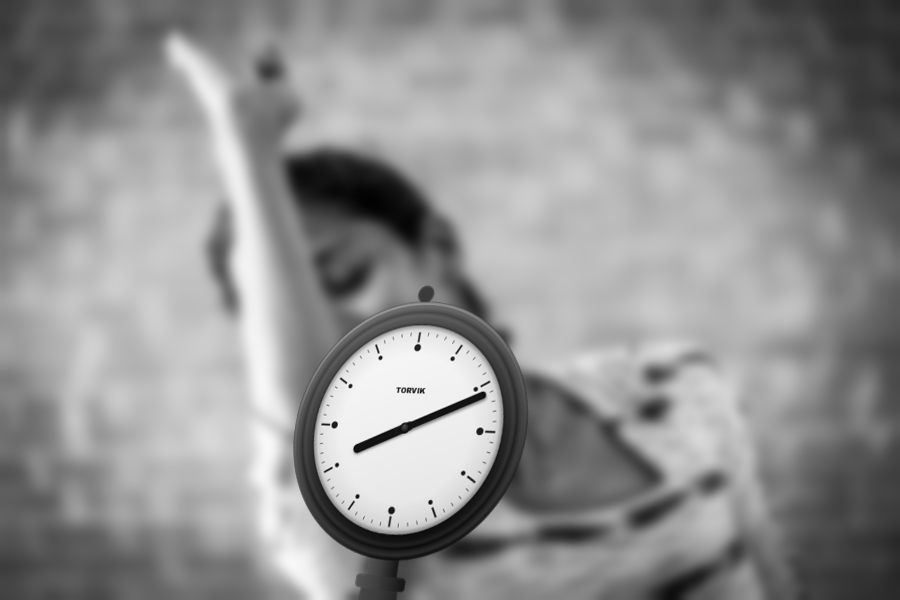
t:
8h11
